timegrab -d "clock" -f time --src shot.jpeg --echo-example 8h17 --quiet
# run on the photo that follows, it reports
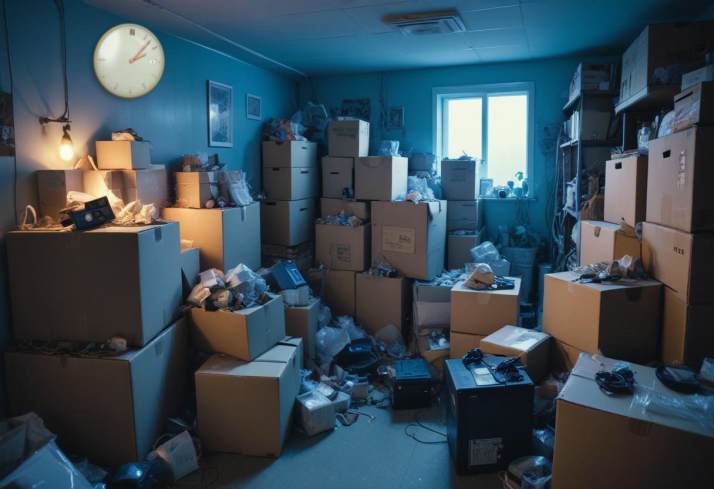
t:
2h07
